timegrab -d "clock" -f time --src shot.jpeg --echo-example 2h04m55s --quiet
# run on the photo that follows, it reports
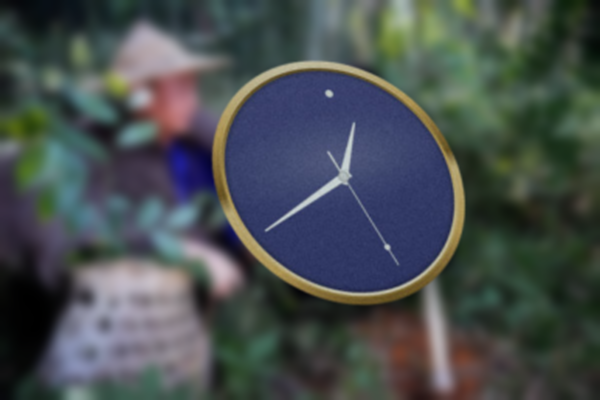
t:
12h39m26s
